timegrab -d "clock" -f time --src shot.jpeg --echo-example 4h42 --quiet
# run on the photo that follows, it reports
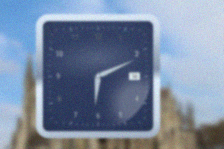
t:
6h11
